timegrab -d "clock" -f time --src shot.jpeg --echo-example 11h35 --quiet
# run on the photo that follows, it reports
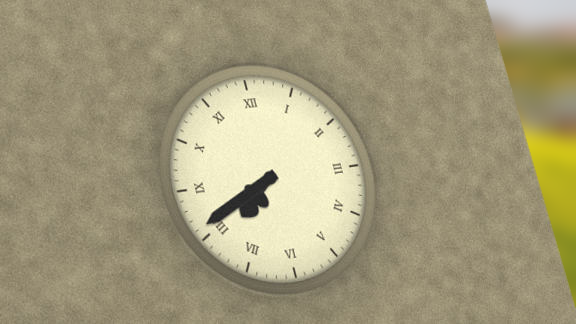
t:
7h41
